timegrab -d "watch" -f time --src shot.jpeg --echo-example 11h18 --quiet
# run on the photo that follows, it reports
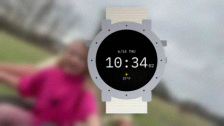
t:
10h34
